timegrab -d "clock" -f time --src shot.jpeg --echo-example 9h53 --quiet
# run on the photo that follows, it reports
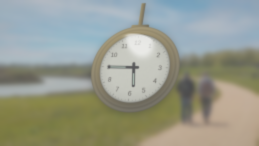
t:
5h45
